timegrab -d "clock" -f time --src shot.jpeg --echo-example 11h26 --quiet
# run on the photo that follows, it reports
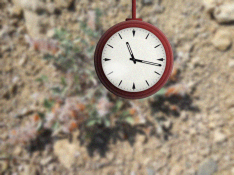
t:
11h17
